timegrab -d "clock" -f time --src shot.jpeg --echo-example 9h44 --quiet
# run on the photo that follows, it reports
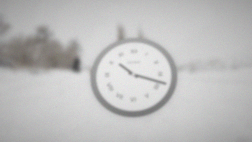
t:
10h18
